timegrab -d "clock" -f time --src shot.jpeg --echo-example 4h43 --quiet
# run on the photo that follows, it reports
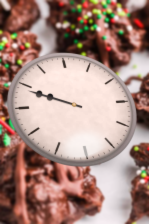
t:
9h49
